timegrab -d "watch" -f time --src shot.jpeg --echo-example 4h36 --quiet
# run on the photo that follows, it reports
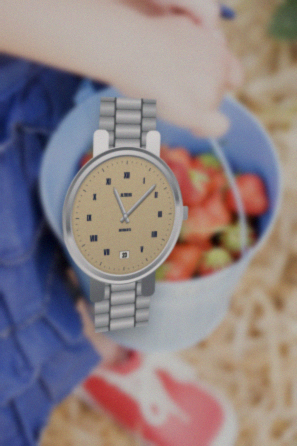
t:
11h08
